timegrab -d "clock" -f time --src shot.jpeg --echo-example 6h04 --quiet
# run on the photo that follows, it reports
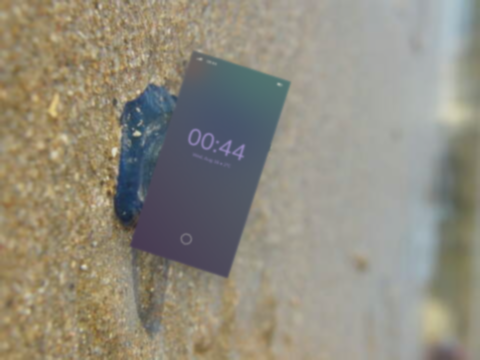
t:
0h44
